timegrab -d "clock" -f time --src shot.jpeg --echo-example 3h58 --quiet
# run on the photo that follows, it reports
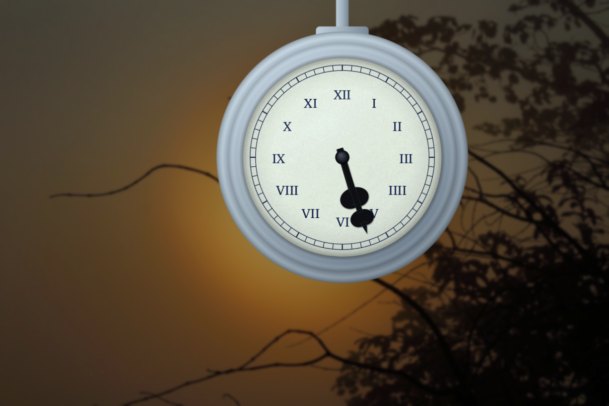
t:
5h27
